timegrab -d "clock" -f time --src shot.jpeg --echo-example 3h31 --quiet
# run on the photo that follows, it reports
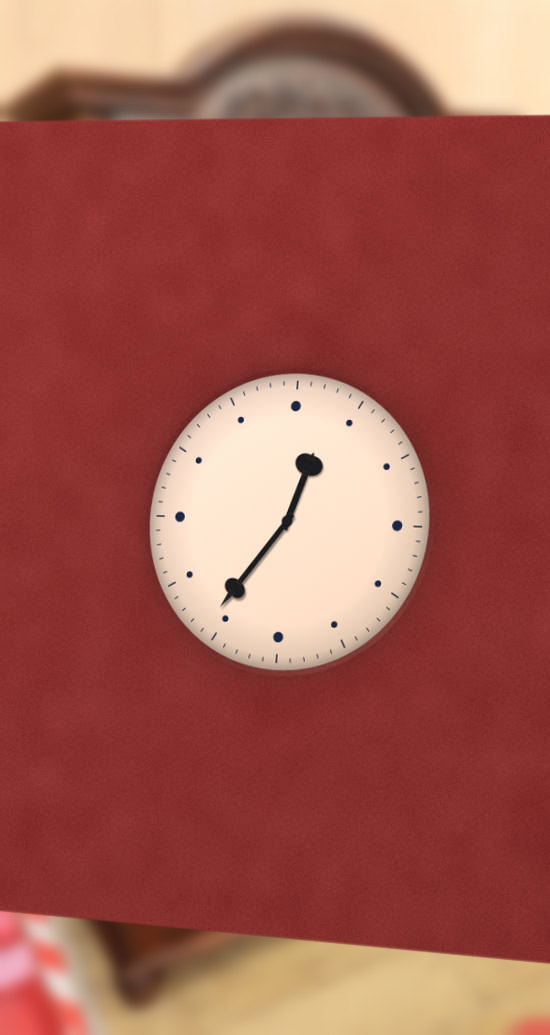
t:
12h36
